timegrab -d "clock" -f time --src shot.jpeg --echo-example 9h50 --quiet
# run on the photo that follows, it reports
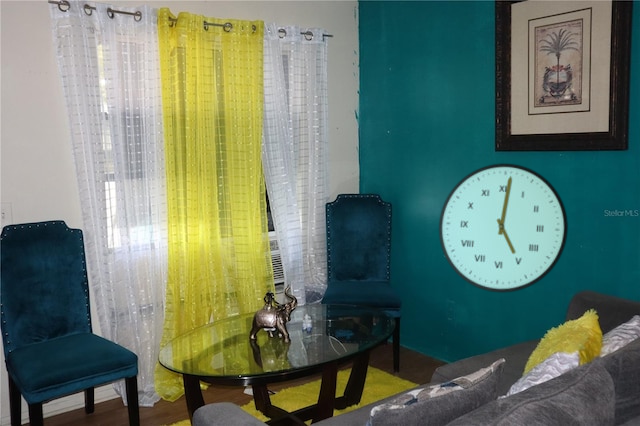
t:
5h01
